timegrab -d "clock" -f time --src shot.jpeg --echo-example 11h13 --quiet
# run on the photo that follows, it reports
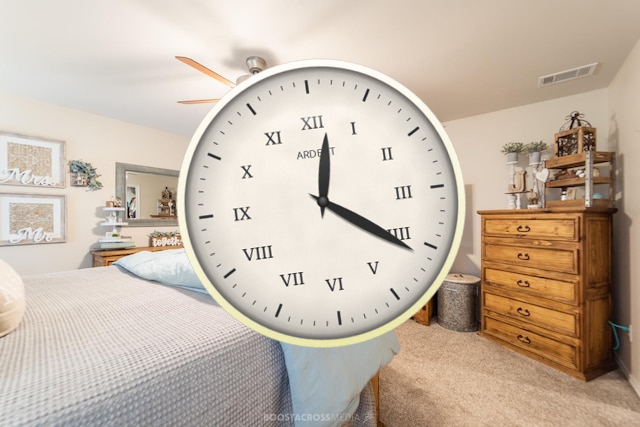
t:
12h21
